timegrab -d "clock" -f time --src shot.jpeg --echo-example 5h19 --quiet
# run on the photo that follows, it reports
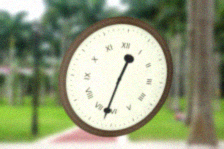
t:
12h32
